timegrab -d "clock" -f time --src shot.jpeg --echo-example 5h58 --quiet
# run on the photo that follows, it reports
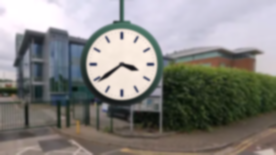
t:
3h39
